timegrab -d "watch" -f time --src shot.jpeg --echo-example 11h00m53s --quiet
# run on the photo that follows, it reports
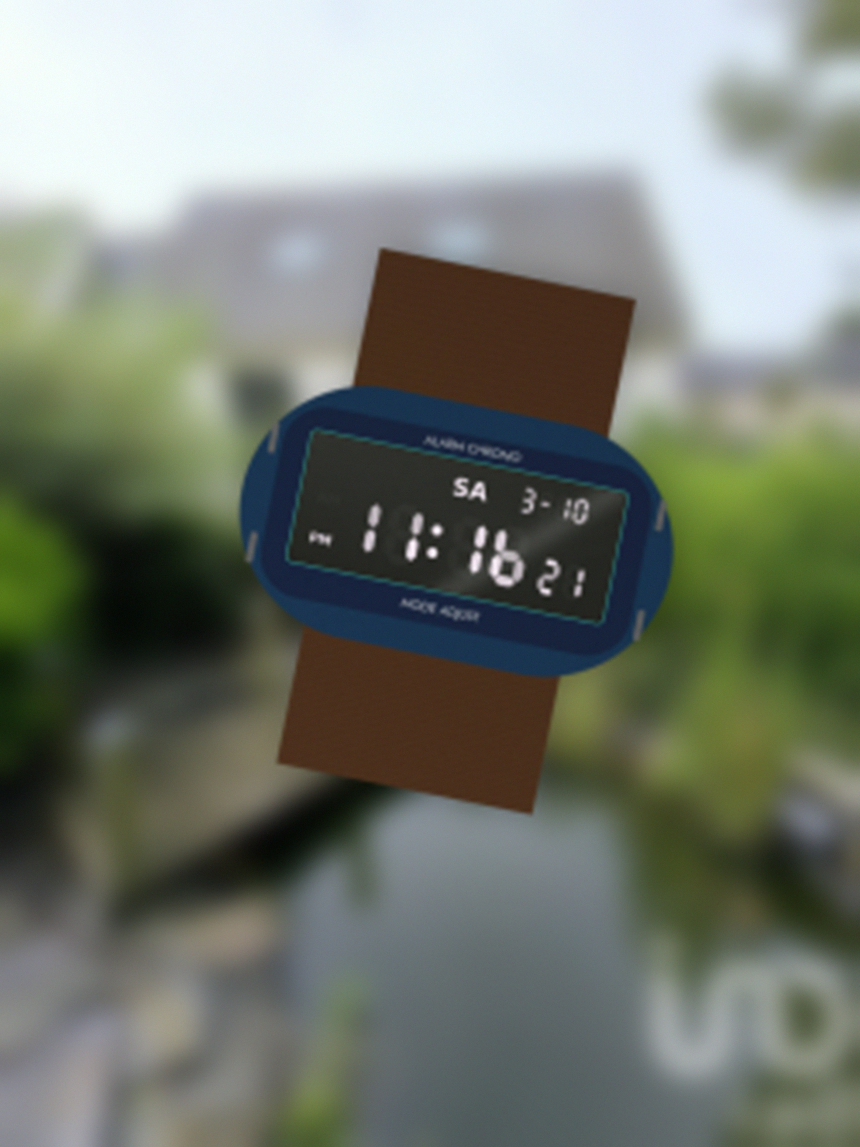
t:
11h16m21s
